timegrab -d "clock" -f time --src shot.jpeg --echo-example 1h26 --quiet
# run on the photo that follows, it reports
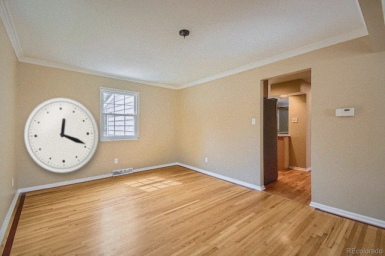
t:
12h19
